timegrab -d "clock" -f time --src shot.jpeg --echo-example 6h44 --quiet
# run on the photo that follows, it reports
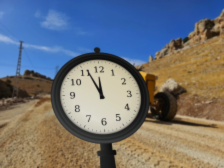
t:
11h56
